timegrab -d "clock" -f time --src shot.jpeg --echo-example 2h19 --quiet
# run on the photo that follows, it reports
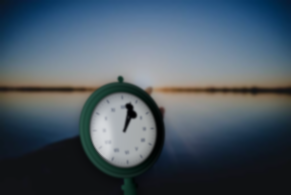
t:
1h03
